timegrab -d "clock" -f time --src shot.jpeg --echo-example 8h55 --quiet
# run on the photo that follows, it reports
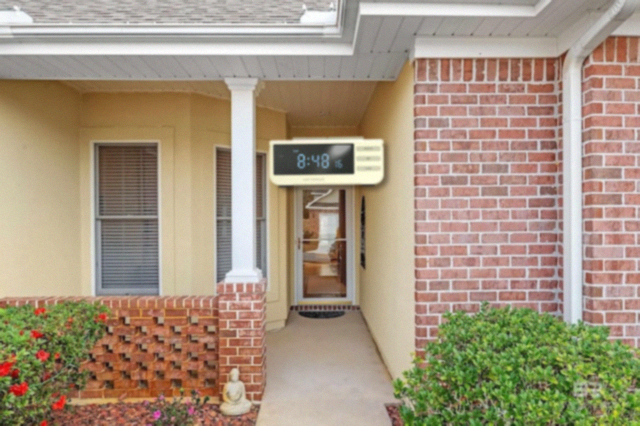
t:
8h48
